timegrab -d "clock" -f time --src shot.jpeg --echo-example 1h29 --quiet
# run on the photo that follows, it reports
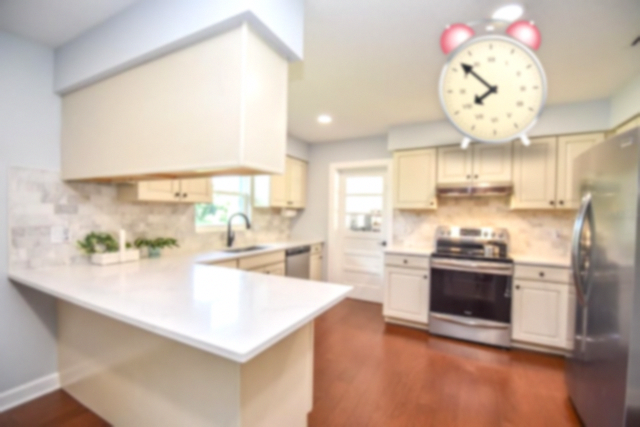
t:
7h52
